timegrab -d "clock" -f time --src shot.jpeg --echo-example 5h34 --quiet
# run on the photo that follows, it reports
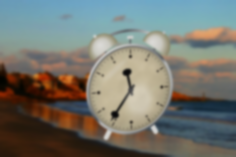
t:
11h36
